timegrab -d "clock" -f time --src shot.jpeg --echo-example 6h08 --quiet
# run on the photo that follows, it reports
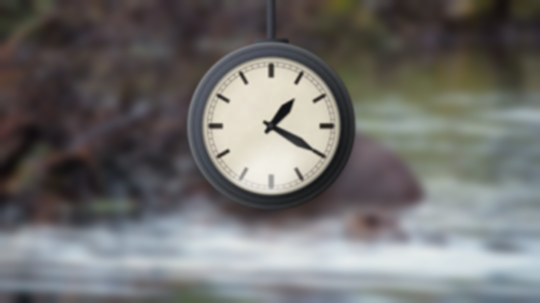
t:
1h20
